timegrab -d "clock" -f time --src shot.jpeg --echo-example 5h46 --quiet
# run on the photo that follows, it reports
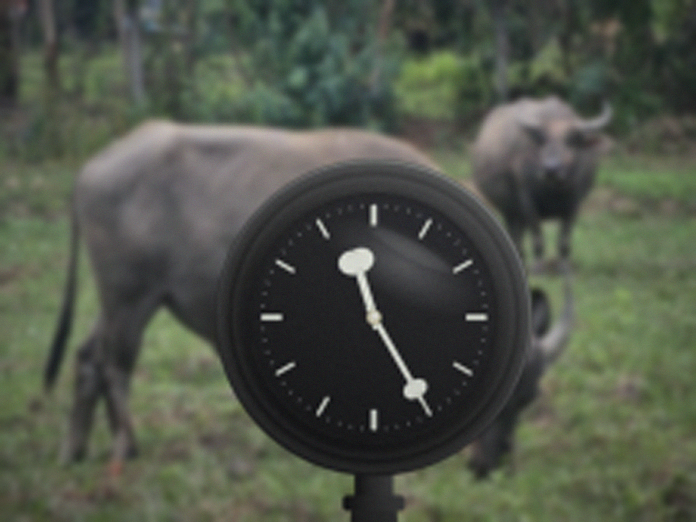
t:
11h25
